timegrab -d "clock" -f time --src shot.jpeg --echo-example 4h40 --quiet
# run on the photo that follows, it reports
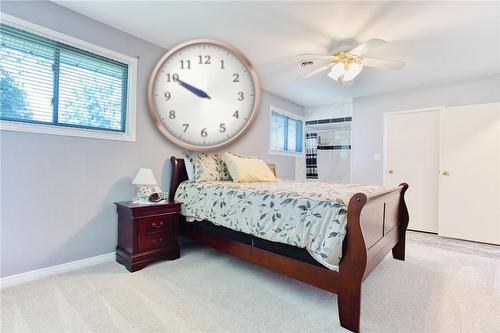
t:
9h50
